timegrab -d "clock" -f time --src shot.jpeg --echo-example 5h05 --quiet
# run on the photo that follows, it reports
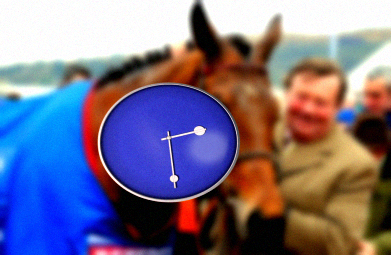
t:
2h29
